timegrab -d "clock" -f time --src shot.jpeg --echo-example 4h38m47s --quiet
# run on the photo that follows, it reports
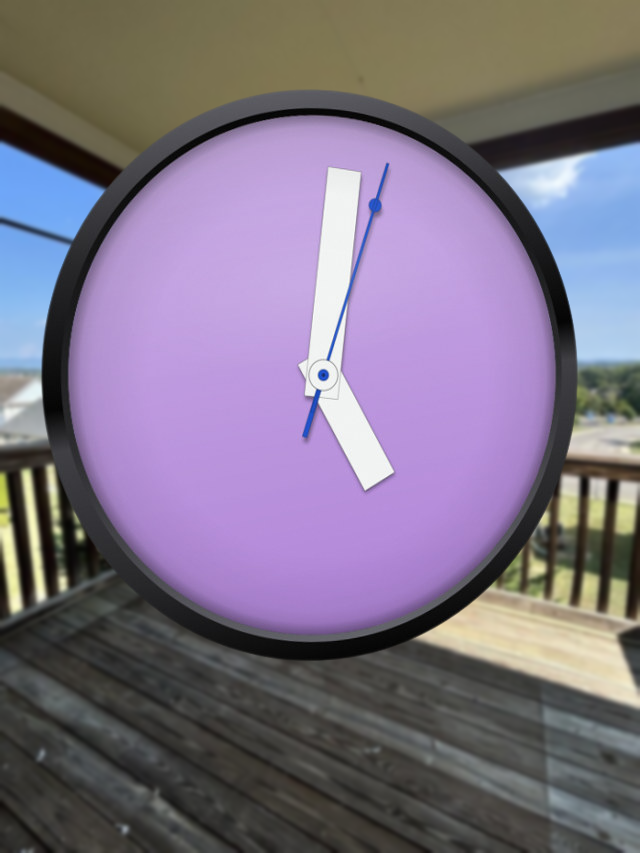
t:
5h01m03s
